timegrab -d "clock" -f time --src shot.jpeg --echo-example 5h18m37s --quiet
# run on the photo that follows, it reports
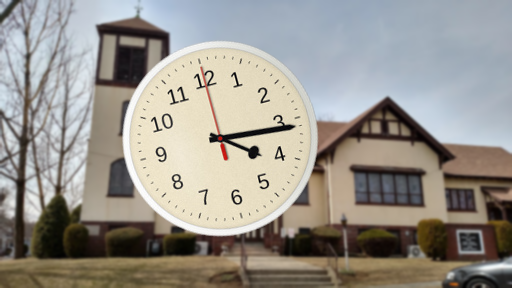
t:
4h16m00s
